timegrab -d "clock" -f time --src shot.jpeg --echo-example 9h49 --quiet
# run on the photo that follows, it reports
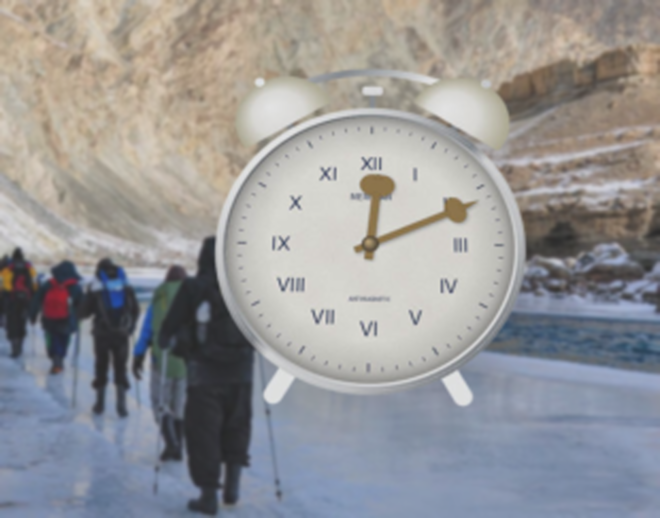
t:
12h11
